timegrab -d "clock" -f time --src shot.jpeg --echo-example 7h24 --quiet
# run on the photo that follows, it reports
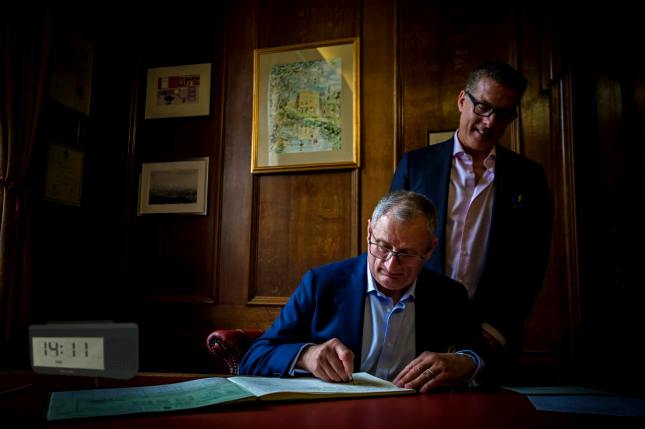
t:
14h11
